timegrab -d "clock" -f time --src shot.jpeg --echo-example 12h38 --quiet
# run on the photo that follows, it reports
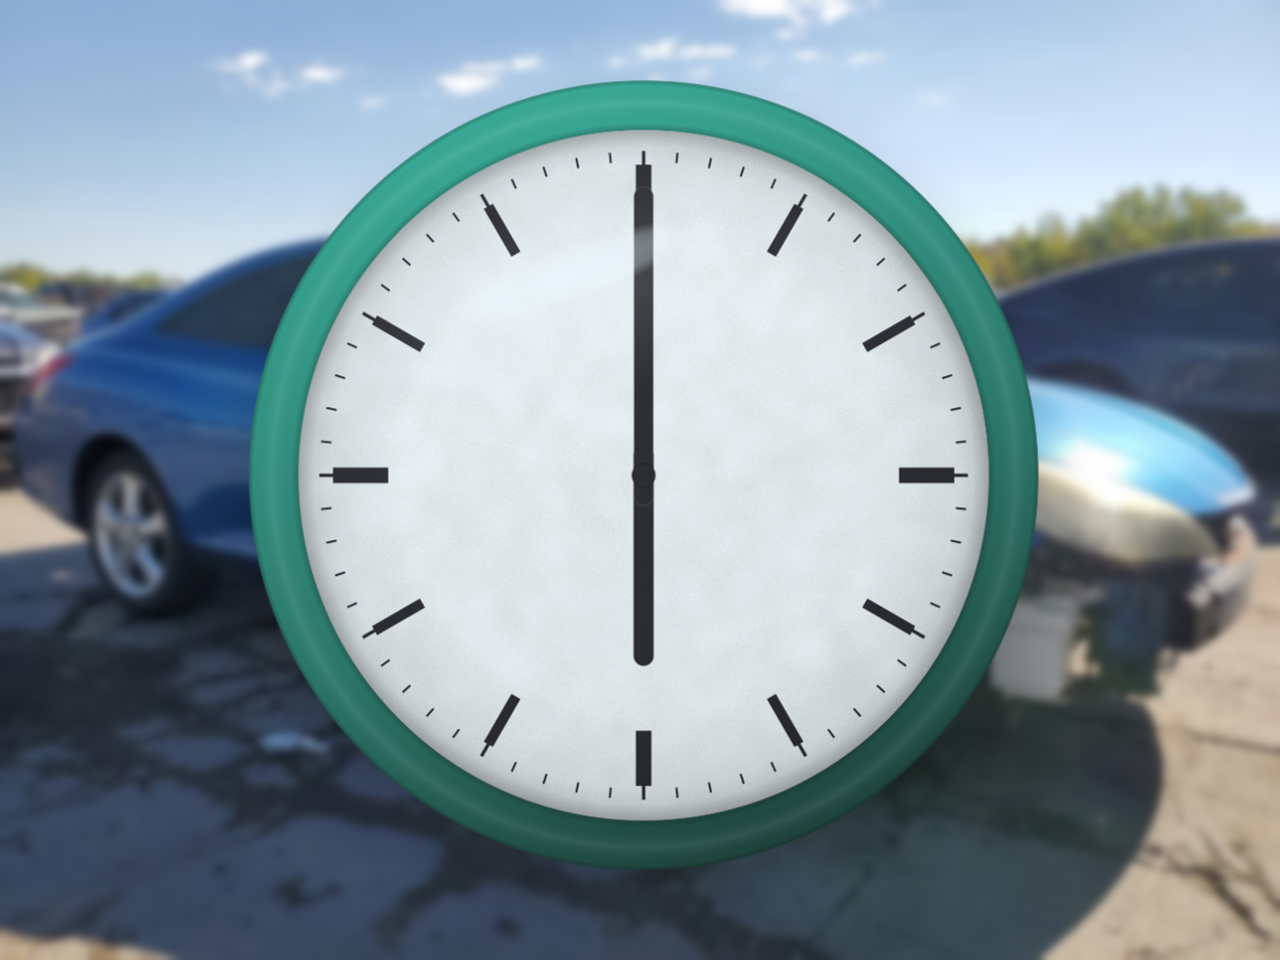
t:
6h00
